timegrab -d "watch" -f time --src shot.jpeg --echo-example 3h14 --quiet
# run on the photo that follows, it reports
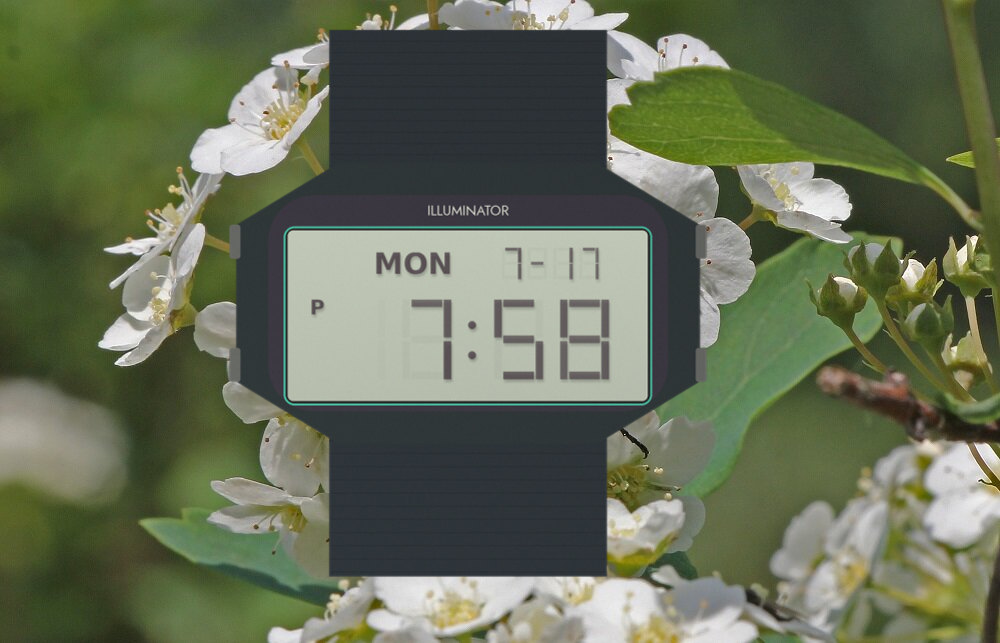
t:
7h58
